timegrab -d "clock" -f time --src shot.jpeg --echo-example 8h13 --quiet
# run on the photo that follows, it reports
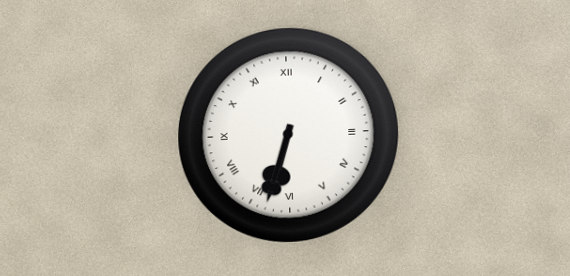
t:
6h33
